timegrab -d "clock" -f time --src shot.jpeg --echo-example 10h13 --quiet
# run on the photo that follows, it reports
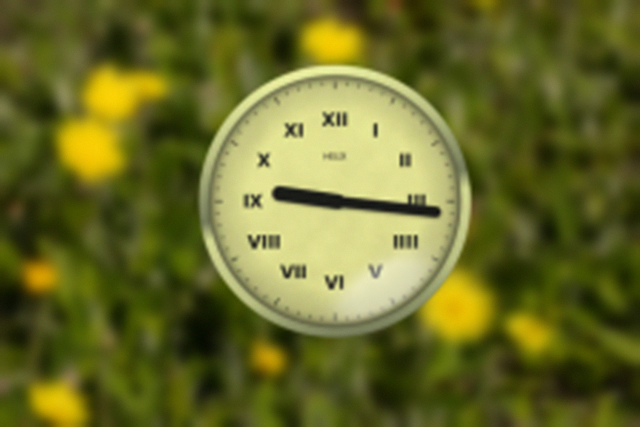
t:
9h16
